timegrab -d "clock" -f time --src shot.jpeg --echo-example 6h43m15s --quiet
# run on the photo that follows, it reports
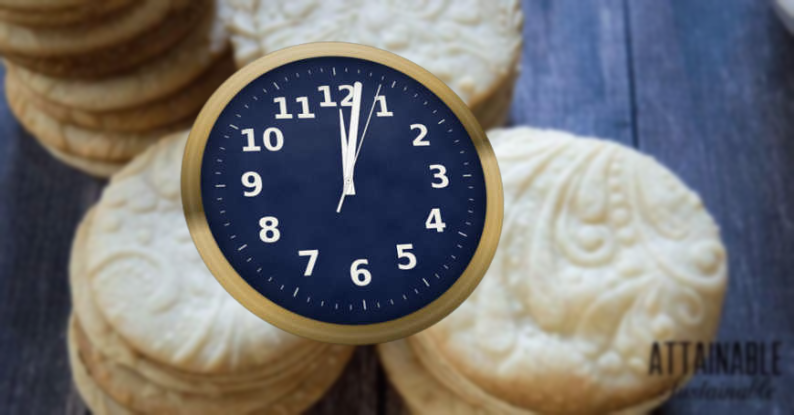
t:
12h02m04s
